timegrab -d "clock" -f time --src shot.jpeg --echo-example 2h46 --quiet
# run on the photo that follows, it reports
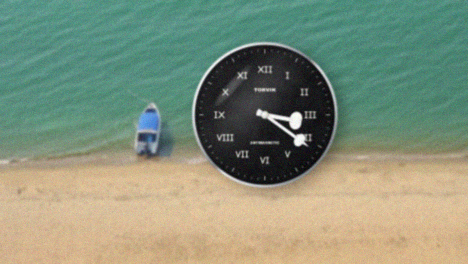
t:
3h21
